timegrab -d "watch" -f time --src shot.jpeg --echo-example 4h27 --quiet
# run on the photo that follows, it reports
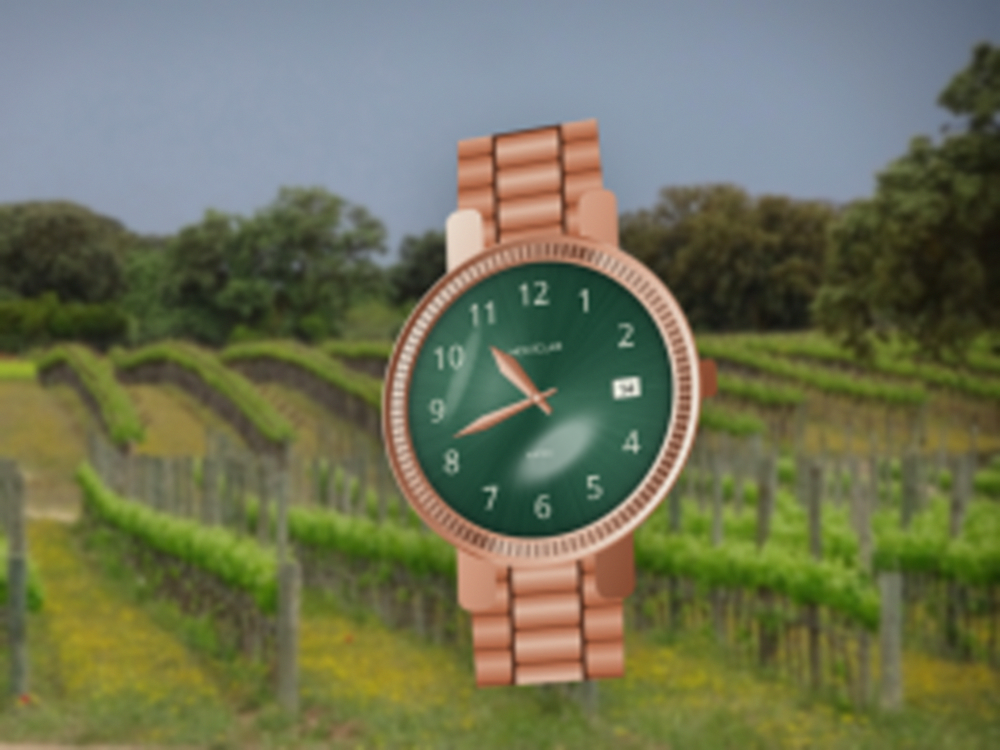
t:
10h42
